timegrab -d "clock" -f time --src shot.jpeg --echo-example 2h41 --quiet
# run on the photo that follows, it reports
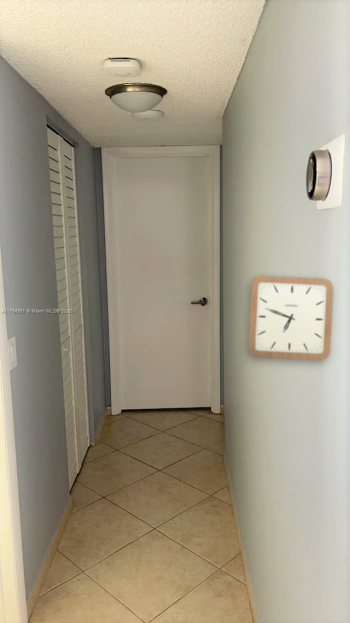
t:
6h48
